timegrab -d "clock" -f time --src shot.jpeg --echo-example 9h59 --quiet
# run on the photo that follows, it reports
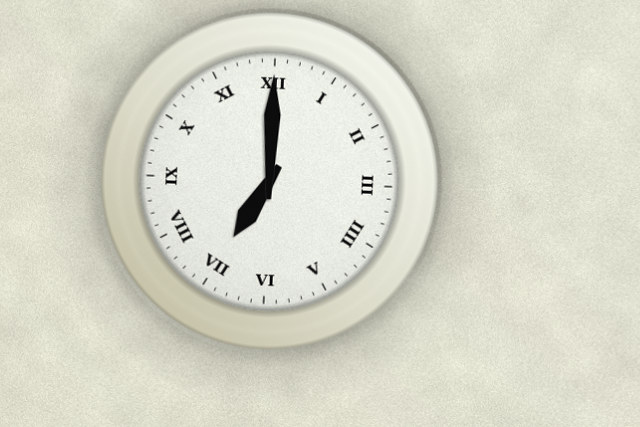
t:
7h00
